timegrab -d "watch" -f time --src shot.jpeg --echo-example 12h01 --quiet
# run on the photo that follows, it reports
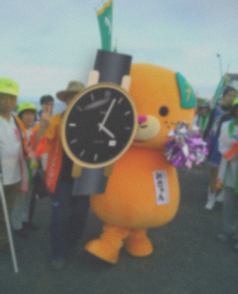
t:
4h03
